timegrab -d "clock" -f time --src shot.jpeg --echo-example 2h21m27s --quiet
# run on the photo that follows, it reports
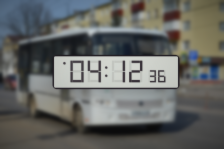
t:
4h12m36s
